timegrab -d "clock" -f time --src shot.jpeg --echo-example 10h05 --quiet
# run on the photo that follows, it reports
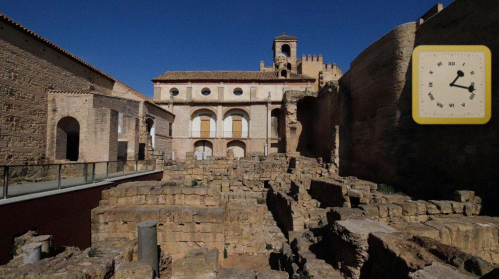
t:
1h17
